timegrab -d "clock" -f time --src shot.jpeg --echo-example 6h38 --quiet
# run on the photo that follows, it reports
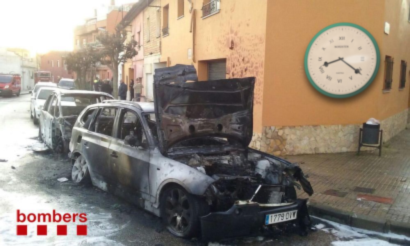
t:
8h21
